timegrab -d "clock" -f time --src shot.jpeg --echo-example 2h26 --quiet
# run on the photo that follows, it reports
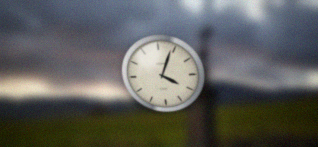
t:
4h04
